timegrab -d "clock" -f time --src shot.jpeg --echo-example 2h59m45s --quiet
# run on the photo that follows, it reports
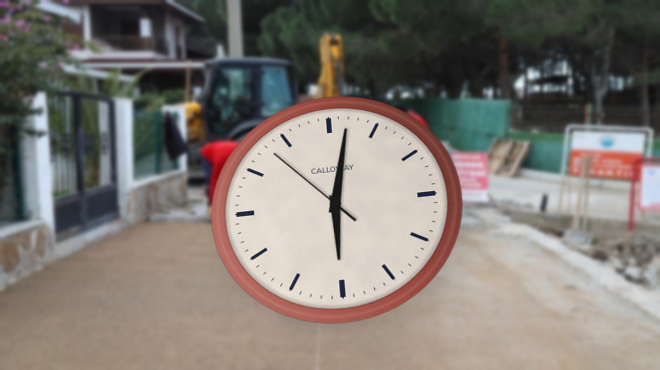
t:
6h01m53s
